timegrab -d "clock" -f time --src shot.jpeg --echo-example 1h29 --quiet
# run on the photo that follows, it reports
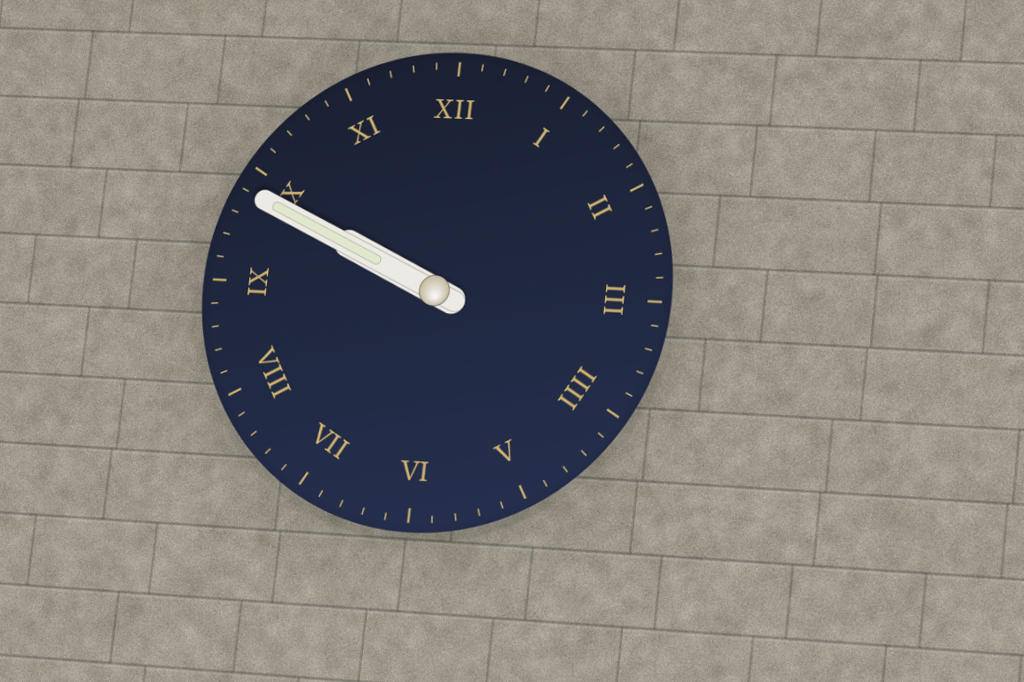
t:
9h49
